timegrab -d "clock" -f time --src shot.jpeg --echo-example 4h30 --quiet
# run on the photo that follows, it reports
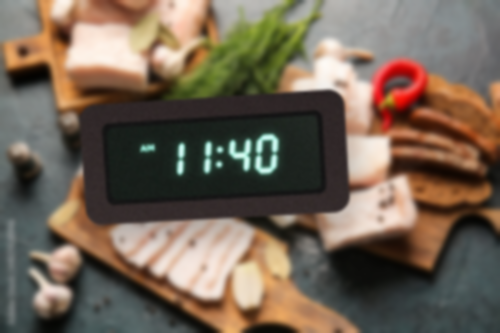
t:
11h40
